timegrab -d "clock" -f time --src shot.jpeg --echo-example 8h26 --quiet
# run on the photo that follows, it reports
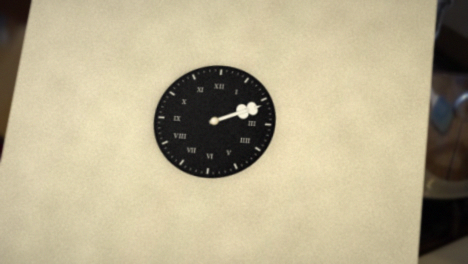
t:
2h11
